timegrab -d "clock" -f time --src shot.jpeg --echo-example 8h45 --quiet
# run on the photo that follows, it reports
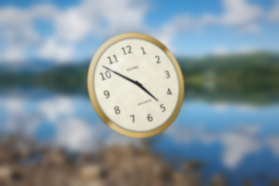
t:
4h52
